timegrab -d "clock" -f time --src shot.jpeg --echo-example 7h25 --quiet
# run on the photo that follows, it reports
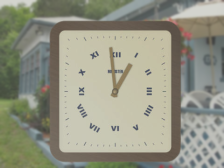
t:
12h59
